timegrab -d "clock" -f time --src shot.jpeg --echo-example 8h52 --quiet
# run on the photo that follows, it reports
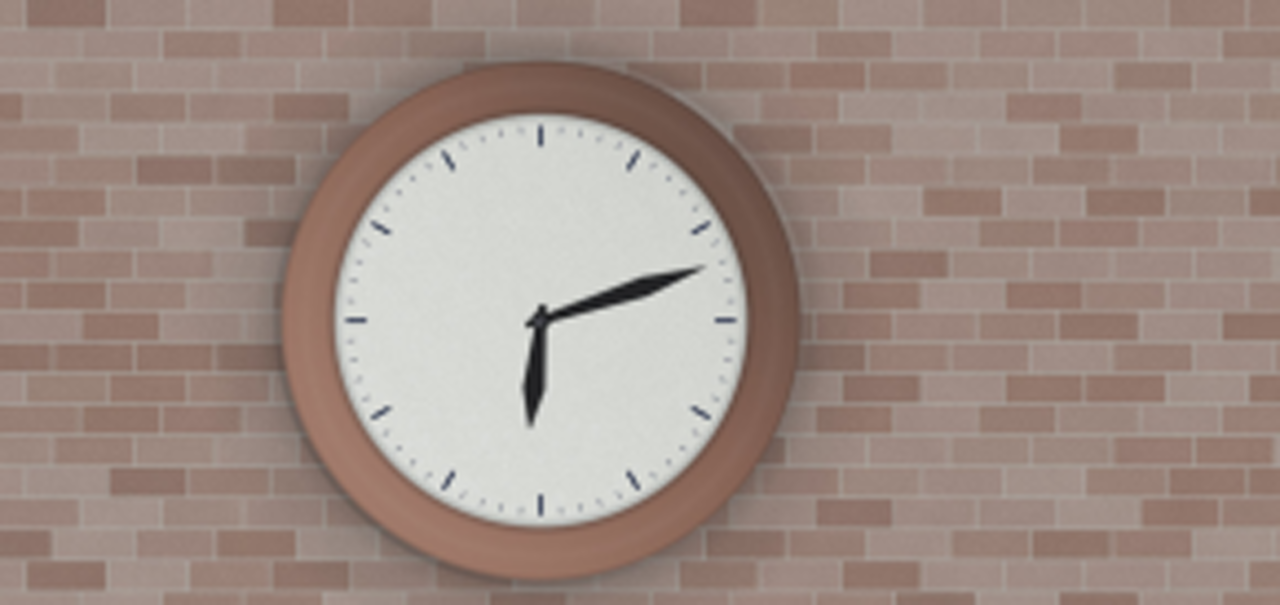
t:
6h12
